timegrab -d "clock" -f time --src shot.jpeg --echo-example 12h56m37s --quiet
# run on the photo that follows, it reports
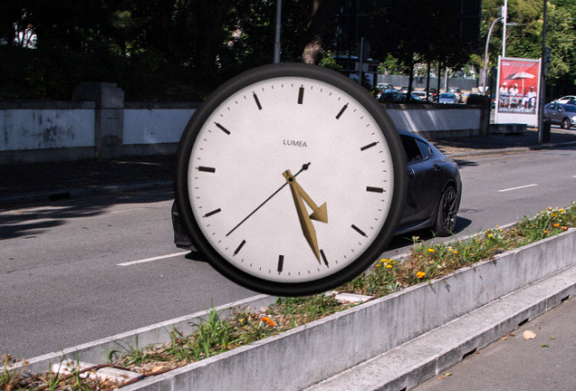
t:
4h25m37s
